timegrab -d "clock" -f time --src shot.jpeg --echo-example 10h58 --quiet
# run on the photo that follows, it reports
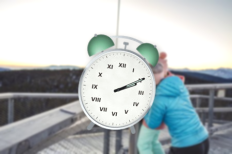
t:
2h10
